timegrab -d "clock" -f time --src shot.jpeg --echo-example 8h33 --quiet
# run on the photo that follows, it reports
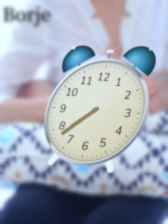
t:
7h38
